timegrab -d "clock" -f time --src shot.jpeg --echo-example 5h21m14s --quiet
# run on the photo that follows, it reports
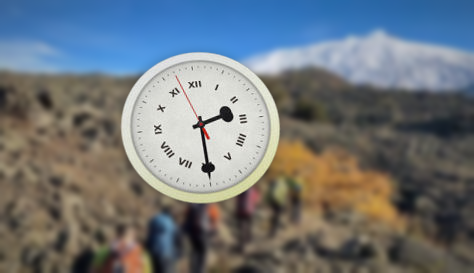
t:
2h29m57s
